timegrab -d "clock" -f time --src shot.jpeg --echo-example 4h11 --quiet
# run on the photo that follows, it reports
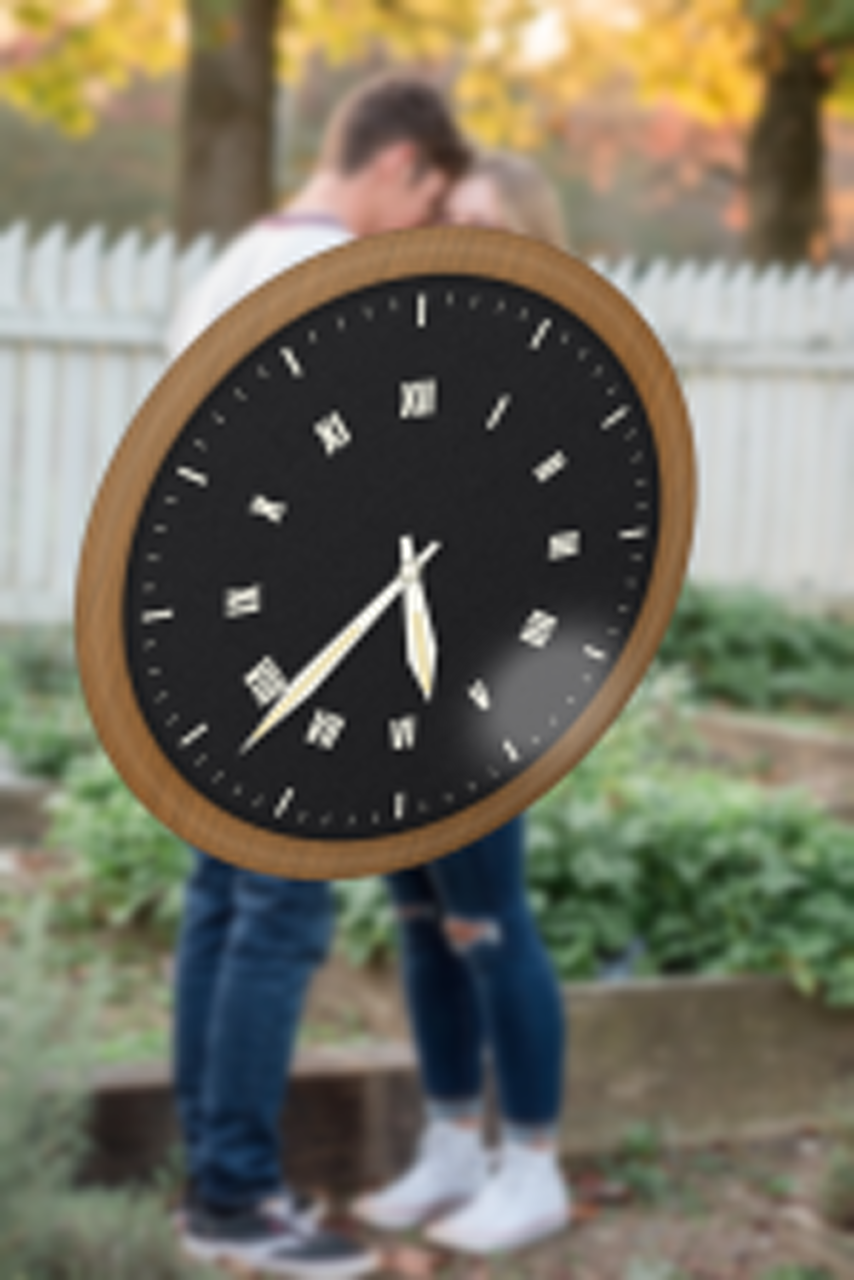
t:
5h38
